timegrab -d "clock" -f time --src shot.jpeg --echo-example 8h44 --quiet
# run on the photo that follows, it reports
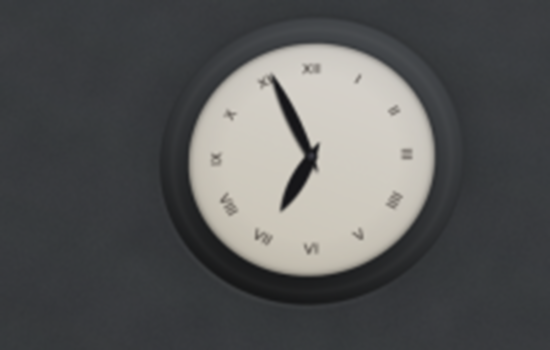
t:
6h56
